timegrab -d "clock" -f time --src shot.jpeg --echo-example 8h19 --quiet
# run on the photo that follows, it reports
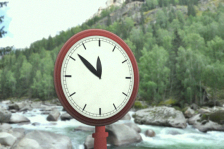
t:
11h52
